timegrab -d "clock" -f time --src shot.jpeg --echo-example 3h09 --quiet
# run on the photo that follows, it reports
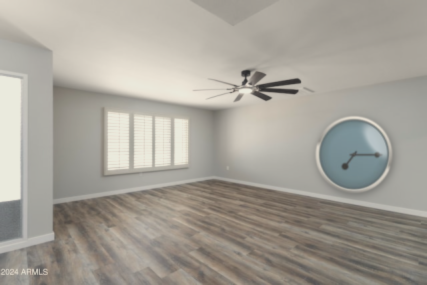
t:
7h15
